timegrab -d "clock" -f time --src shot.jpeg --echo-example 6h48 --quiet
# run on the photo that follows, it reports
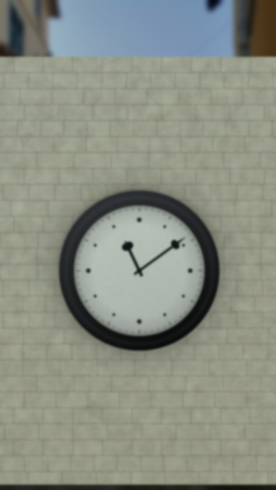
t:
11h09
